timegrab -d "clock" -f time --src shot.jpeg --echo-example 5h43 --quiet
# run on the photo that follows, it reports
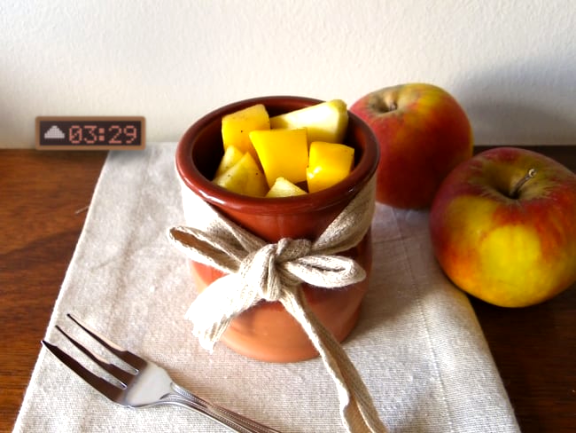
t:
3h29
